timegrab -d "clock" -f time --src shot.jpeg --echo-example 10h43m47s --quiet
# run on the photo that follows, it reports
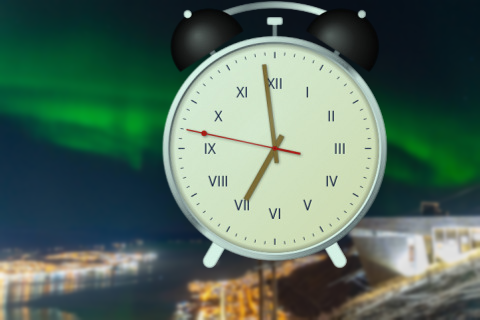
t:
6h58m47s
